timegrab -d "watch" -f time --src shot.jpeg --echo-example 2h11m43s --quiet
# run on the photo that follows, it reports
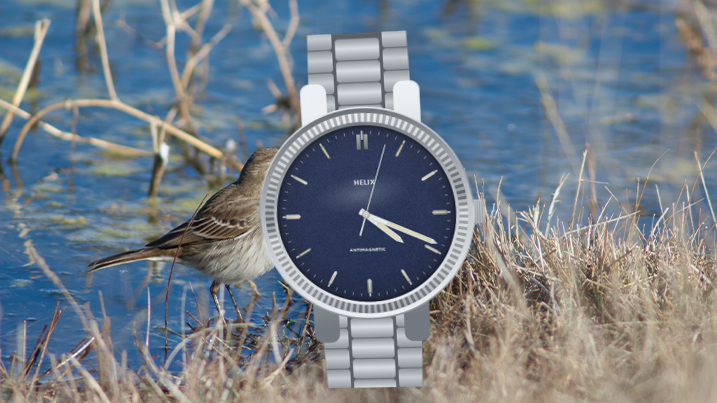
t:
4h19m03s
